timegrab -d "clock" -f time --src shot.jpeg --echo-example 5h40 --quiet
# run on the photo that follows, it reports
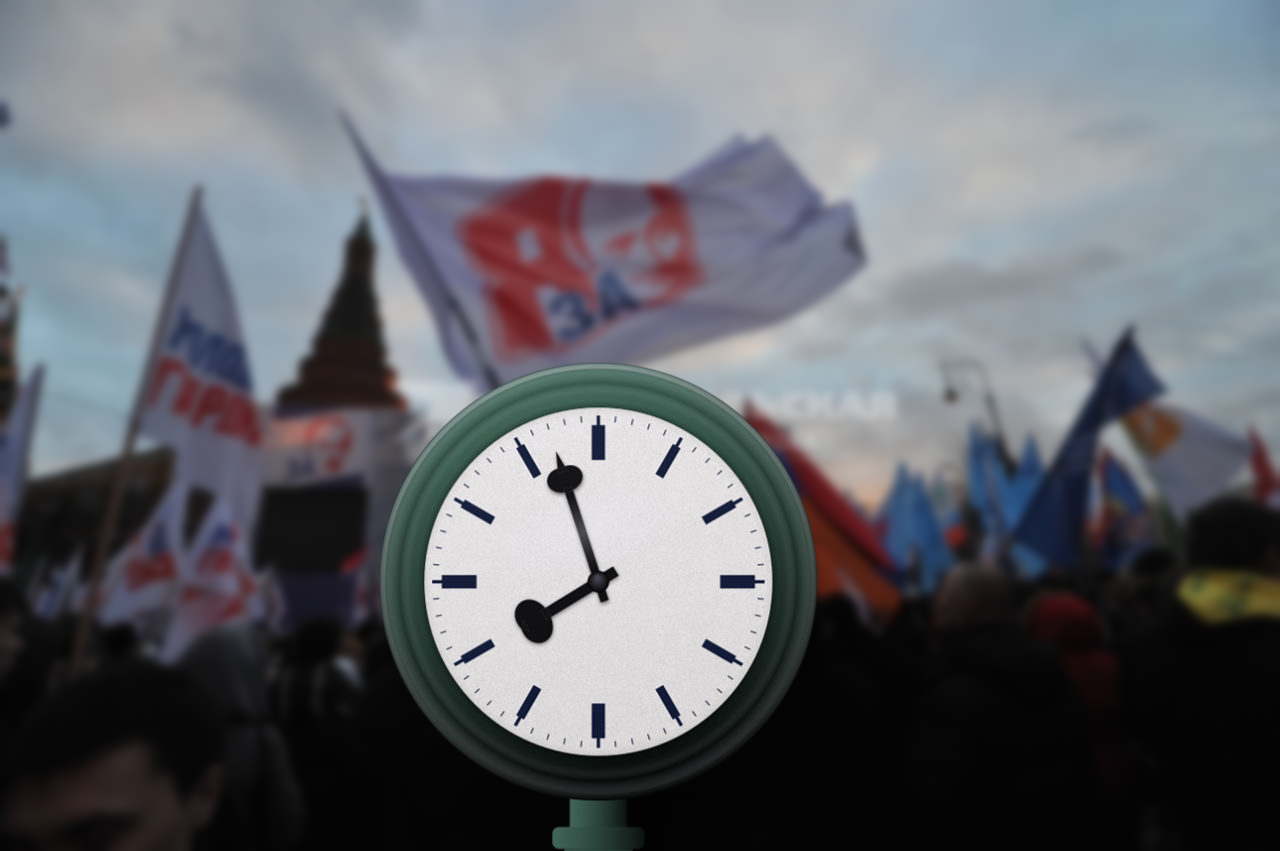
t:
7h57
